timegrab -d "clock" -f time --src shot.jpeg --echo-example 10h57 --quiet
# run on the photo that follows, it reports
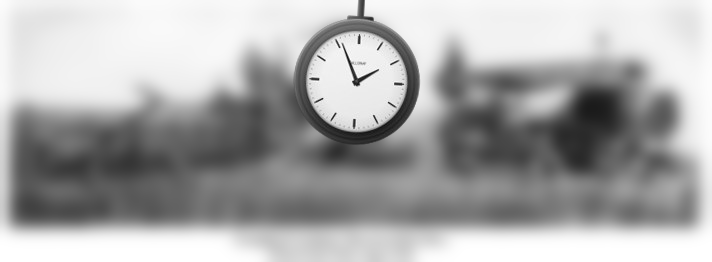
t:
1h56
